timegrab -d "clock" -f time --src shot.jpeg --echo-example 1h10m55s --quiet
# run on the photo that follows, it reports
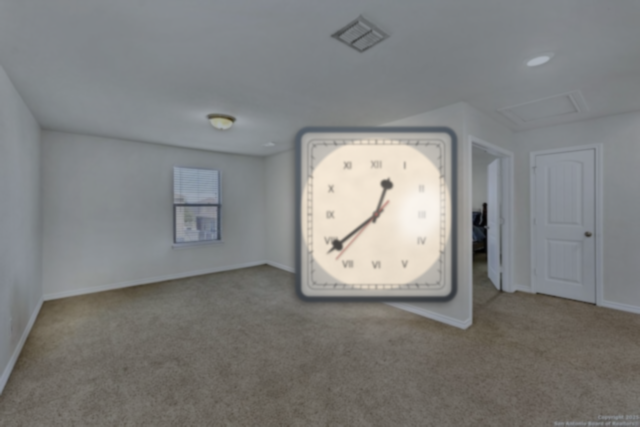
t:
12h38m37s
